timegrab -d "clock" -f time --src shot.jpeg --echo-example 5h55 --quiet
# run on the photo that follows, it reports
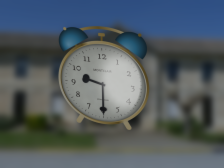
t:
9h30
